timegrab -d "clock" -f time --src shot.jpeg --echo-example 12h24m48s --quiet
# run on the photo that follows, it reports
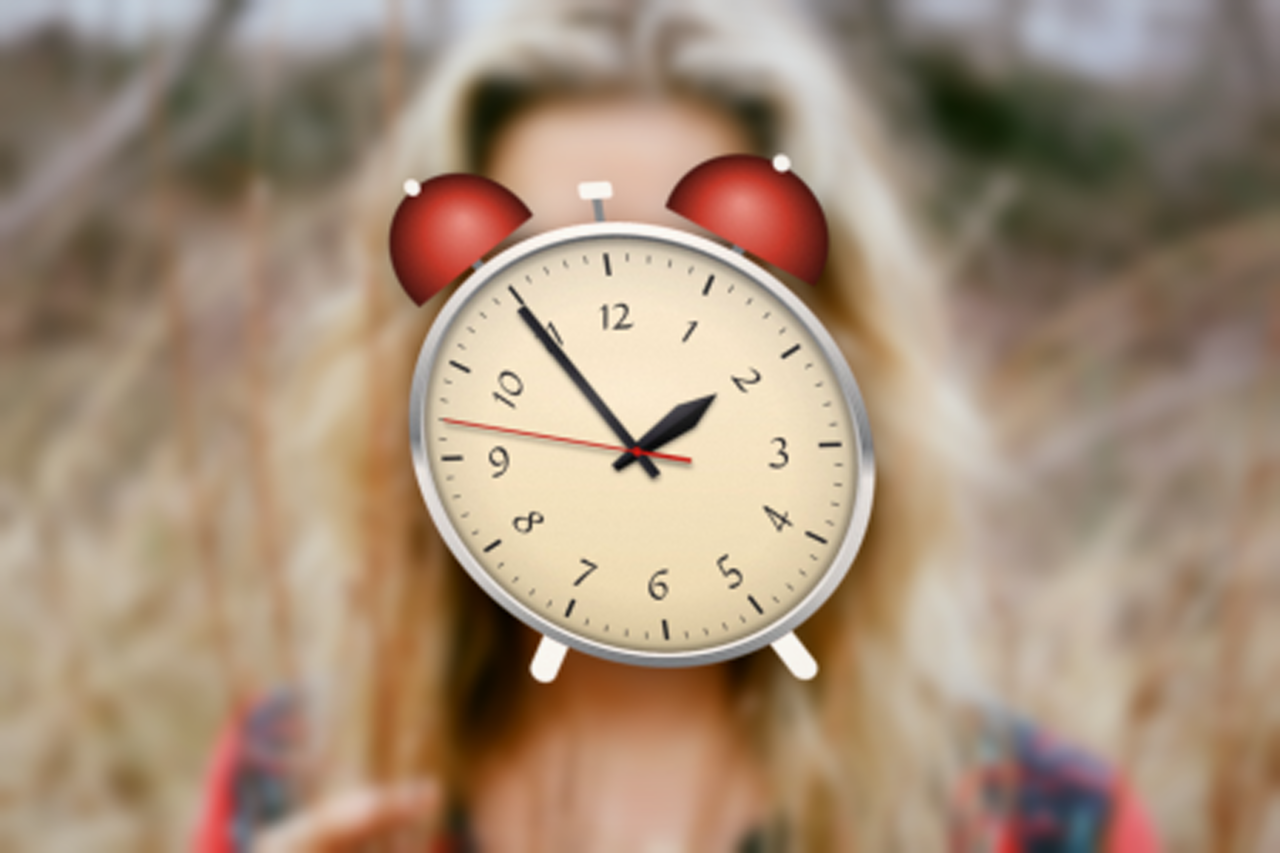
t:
1h54m47s
